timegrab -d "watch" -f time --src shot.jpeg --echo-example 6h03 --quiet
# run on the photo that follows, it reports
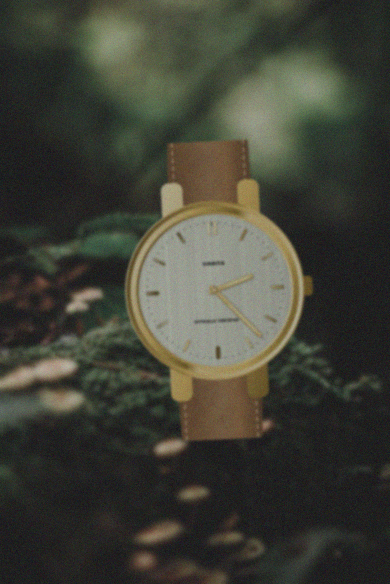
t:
2h23
